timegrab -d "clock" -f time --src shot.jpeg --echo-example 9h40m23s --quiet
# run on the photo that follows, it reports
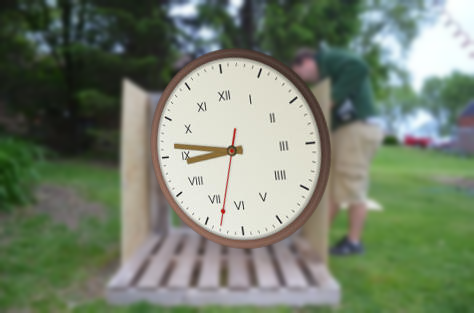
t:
8h46m33s
